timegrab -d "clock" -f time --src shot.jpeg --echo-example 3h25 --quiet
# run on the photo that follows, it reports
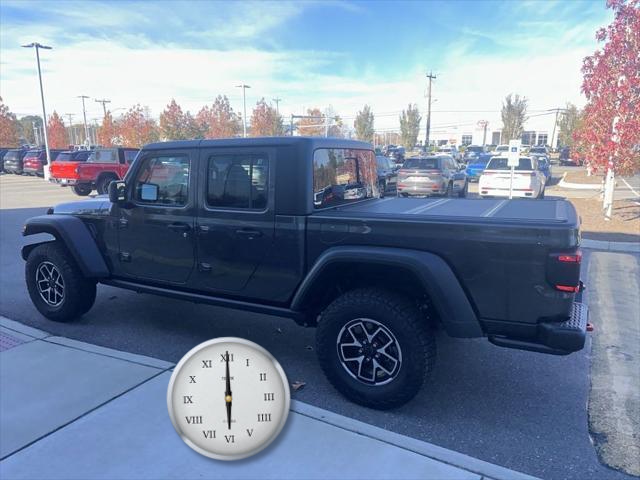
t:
6h00
